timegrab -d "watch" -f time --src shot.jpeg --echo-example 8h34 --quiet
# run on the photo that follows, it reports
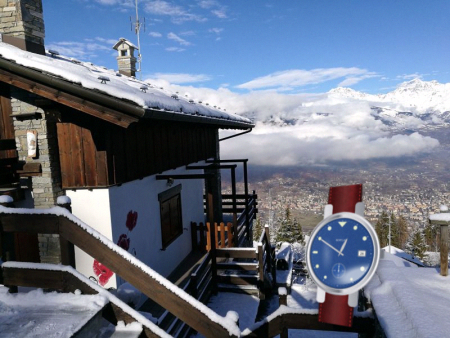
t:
12h50
